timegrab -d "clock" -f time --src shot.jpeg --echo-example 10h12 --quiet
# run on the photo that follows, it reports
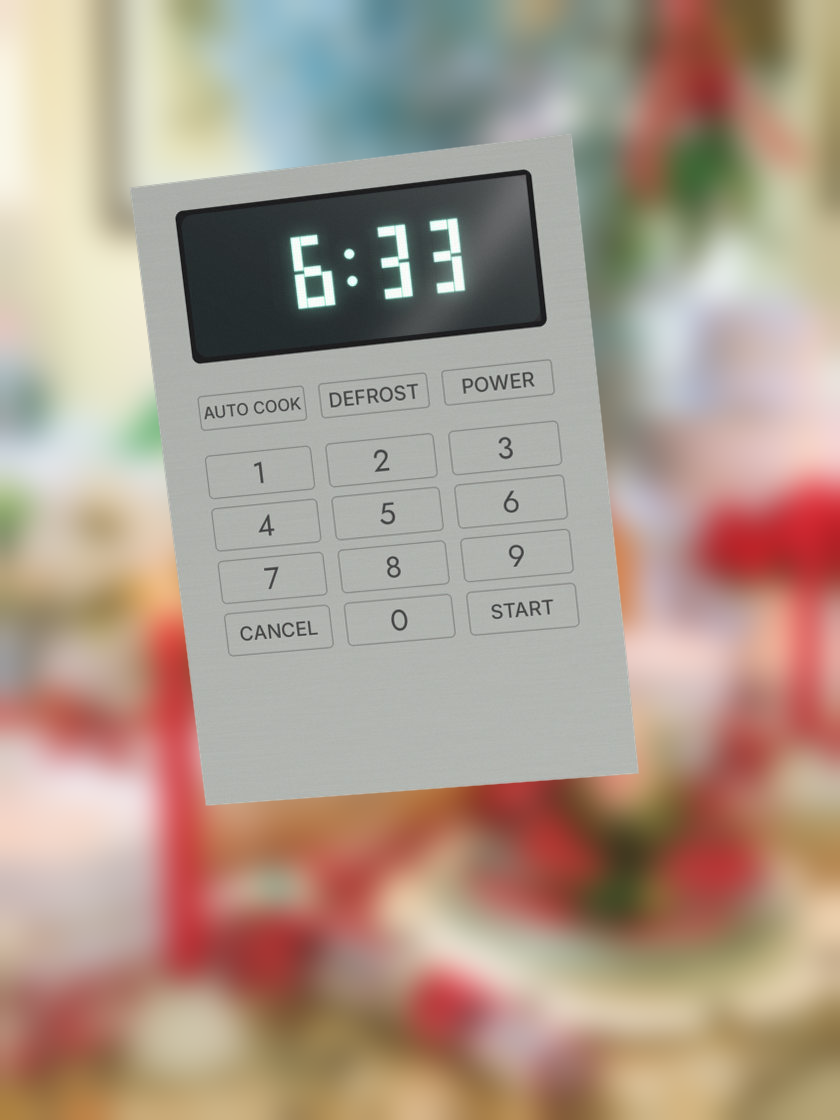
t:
6h33
